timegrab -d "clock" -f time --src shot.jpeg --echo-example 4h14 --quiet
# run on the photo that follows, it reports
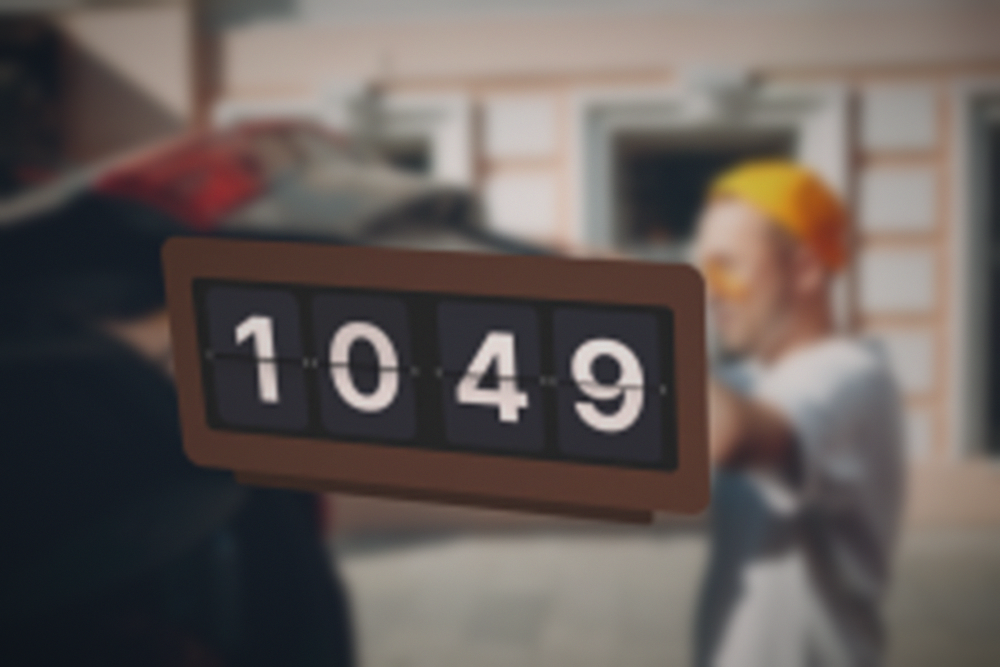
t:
10h49
